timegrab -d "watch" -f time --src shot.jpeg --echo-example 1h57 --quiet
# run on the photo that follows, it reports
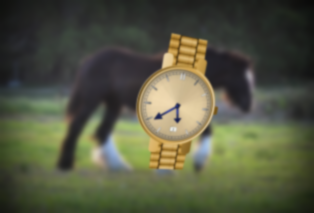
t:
5h39
